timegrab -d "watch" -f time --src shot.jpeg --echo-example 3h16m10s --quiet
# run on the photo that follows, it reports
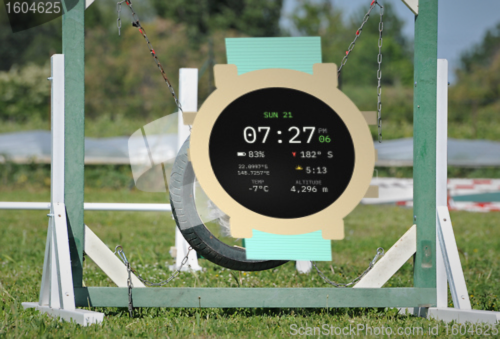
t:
7h27m06s
